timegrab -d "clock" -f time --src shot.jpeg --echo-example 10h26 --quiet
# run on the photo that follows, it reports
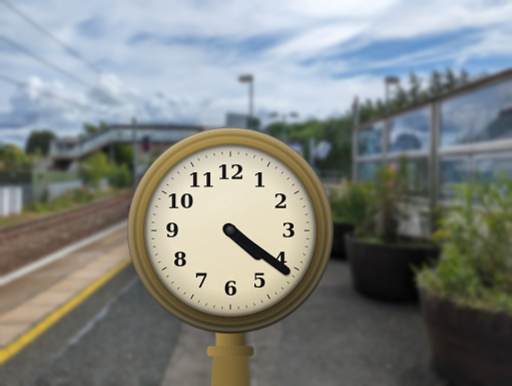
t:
4h21
